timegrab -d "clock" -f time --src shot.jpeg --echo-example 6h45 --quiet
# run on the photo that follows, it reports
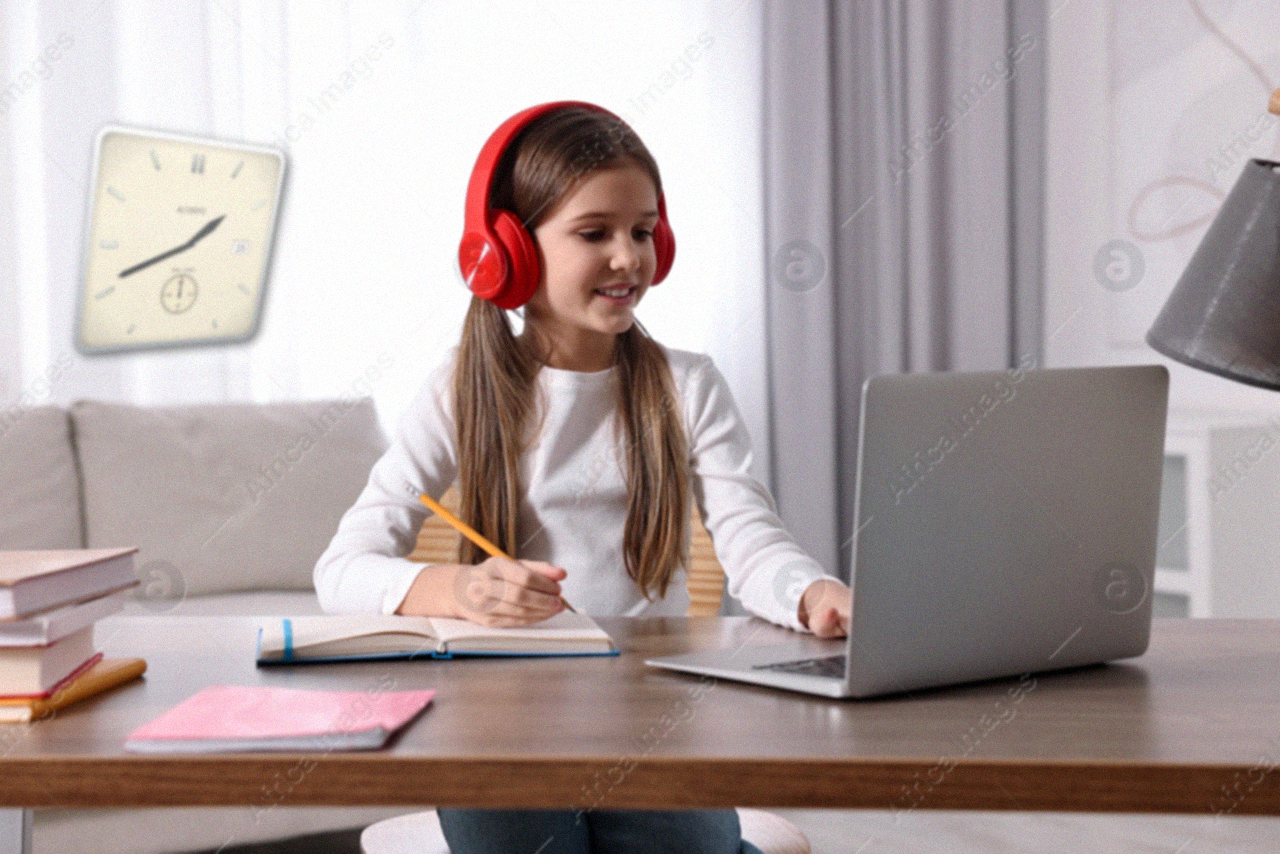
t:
1h41
